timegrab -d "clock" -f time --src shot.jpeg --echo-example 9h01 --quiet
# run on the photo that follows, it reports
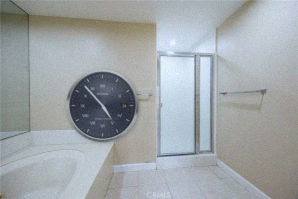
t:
4h53
